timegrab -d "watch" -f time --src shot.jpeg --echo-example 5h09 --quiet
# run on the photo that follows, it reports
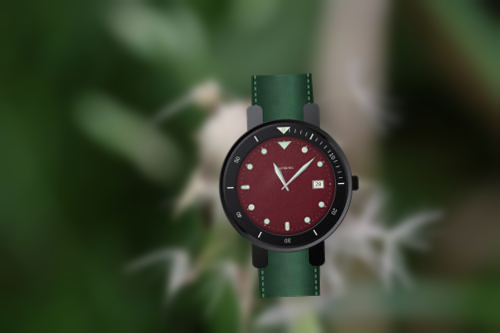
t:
11h08
